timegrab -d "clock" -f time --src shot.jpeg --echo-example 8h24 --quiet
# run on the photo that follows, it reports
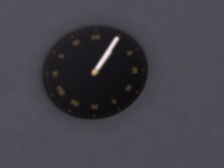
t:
1h05
